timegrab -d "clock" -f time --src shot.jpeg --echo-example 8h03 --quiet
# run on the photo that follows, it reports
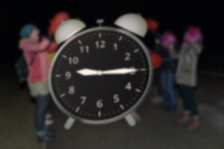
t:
9h15
